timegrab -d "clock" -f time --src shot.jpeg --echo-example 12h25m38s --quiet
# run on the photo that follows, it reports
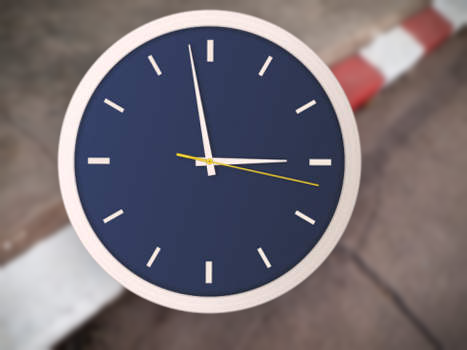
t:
2h58m17s
